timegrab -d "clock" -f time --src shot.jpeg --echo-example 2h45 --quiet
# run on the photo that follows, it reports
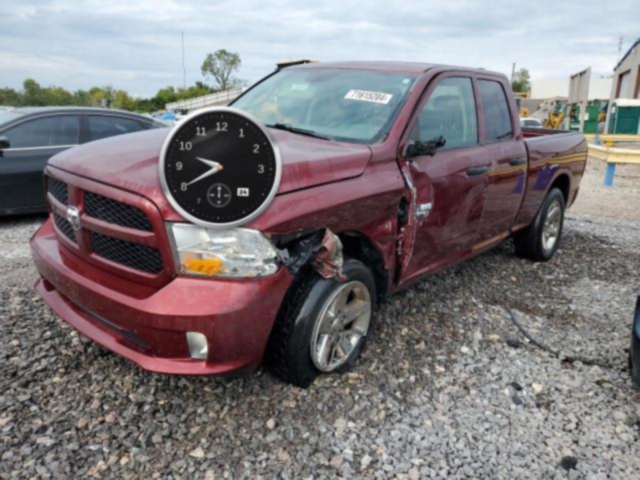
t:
9h40
